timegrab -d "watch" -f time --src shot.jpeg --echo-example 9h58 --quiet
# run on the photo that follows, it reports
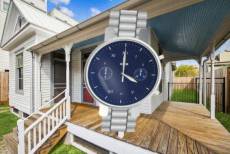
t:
4h00
